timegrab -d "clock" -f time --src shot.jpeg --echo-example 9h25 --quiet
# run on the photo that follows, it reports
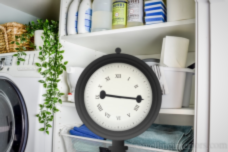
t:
9h16
